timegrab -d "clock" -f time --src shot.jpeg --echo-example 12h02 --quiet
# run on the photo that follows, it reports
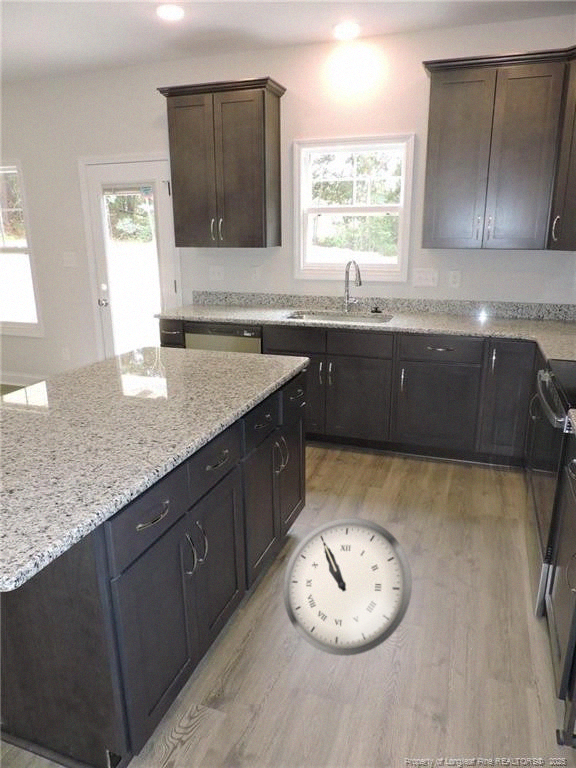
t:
10h55
